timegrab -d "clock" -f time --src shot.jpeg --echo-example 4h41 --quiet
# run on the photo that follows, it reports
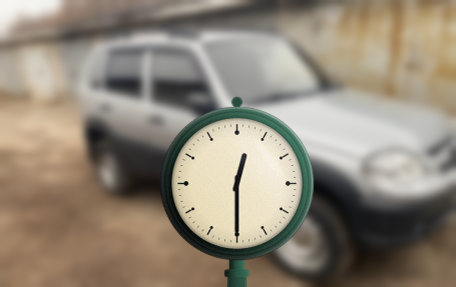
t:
12h30
